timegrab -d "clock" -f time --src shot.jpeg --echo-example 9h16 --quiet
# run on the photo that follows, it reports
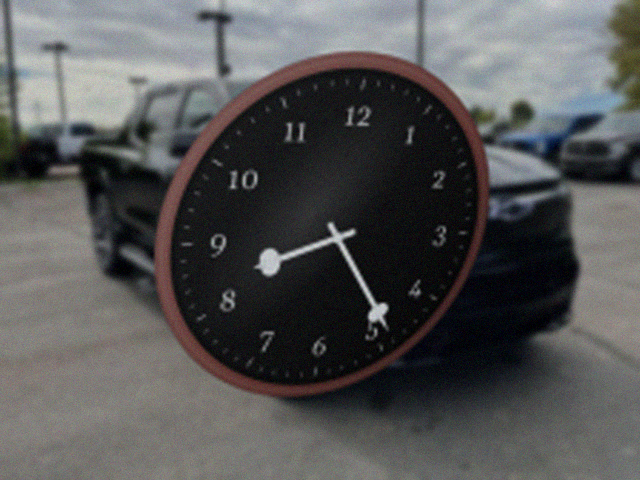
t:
8h24
